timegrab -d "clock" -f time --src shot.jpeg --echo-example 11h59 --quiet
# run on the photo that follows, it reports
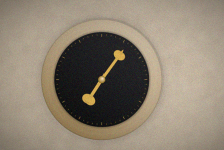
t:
7h06
